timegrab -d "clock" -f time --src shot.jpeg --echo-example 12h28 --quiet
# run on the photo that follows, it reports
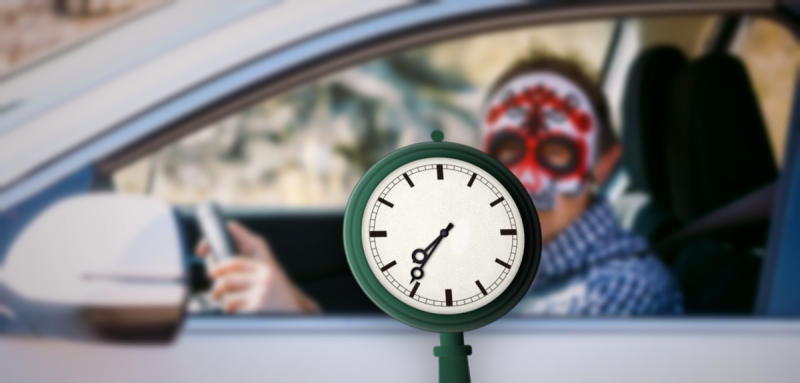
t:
7h36
